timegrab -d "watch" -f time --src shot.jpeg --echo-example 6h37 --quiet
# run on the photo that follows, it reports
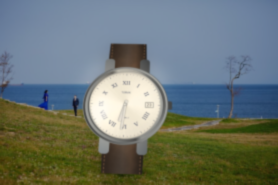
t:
6h31
